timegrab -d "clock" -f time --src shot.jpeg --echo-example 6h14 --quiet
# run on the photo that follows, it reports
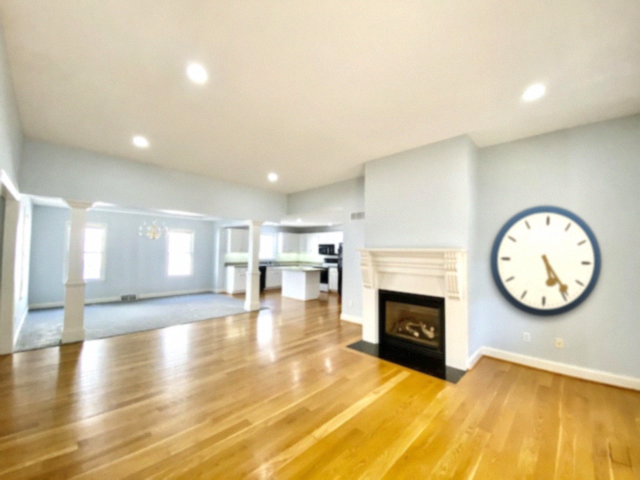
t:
5h24
